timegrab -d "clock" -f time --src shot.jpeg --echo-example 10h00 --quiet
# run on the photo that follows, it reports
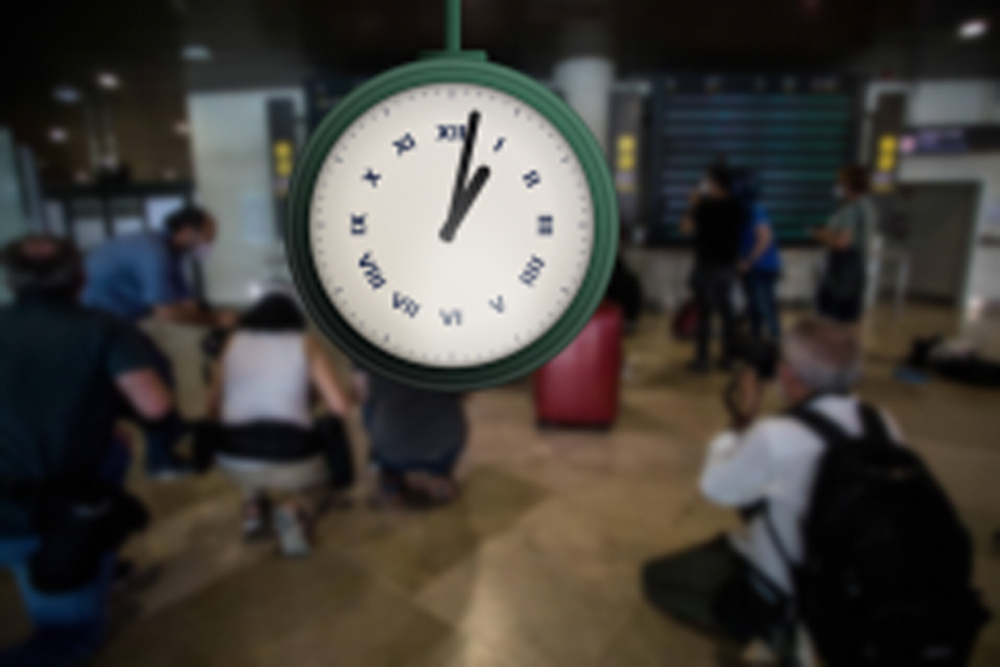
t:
1h02
